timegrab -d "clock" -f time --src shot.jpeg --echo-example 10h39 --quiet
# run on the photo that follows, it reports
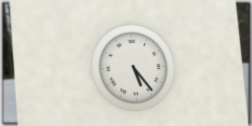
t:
5h24
